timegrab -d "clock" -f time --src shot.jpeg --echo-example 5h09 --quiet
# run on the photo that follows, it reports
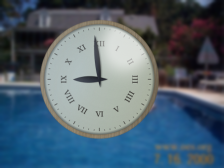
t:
8h59
